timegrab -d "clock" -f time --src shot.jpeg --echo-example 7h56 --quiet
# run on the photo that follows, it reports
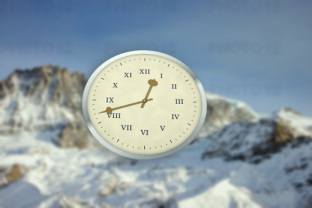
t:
12h42
